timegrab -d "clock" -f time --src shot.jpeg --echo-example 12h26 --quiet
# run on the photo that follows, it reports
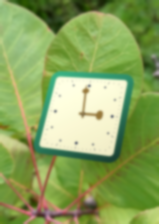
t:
2h59
